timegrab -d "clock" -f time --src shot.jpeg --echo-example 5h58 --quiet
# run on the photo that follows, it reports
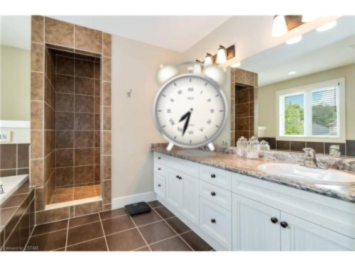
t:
7h33
